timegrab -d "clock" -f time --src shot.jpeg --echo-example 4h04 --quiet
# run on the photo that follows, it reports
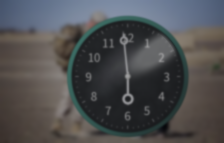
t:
5h59
